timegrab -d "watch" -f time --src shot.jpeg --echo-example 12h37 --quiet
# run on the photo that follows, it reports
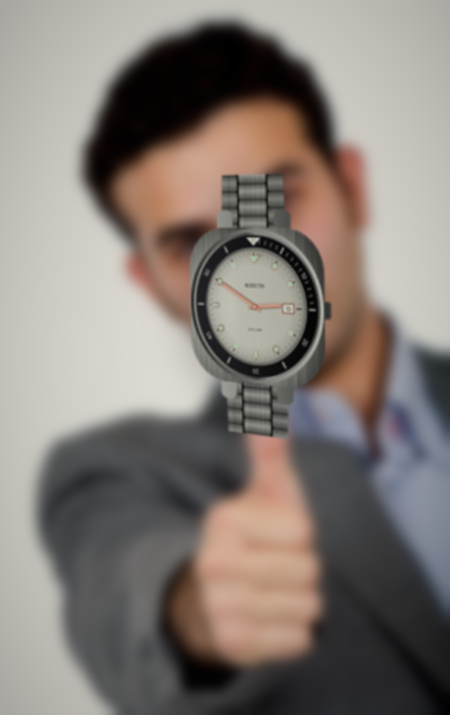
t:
2h50
